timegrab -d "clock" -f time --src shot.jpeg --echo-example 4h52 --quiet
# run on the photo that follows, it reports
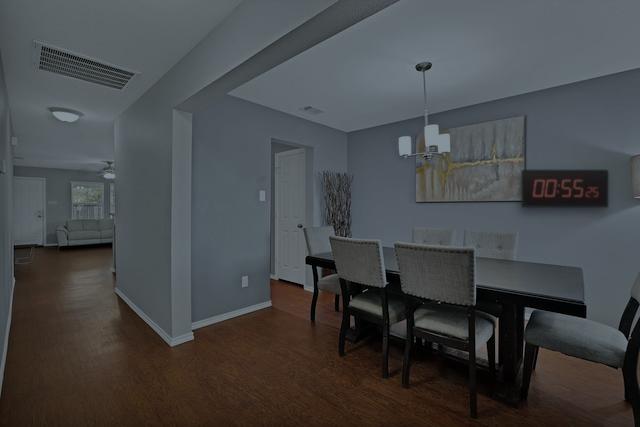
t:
0h55
